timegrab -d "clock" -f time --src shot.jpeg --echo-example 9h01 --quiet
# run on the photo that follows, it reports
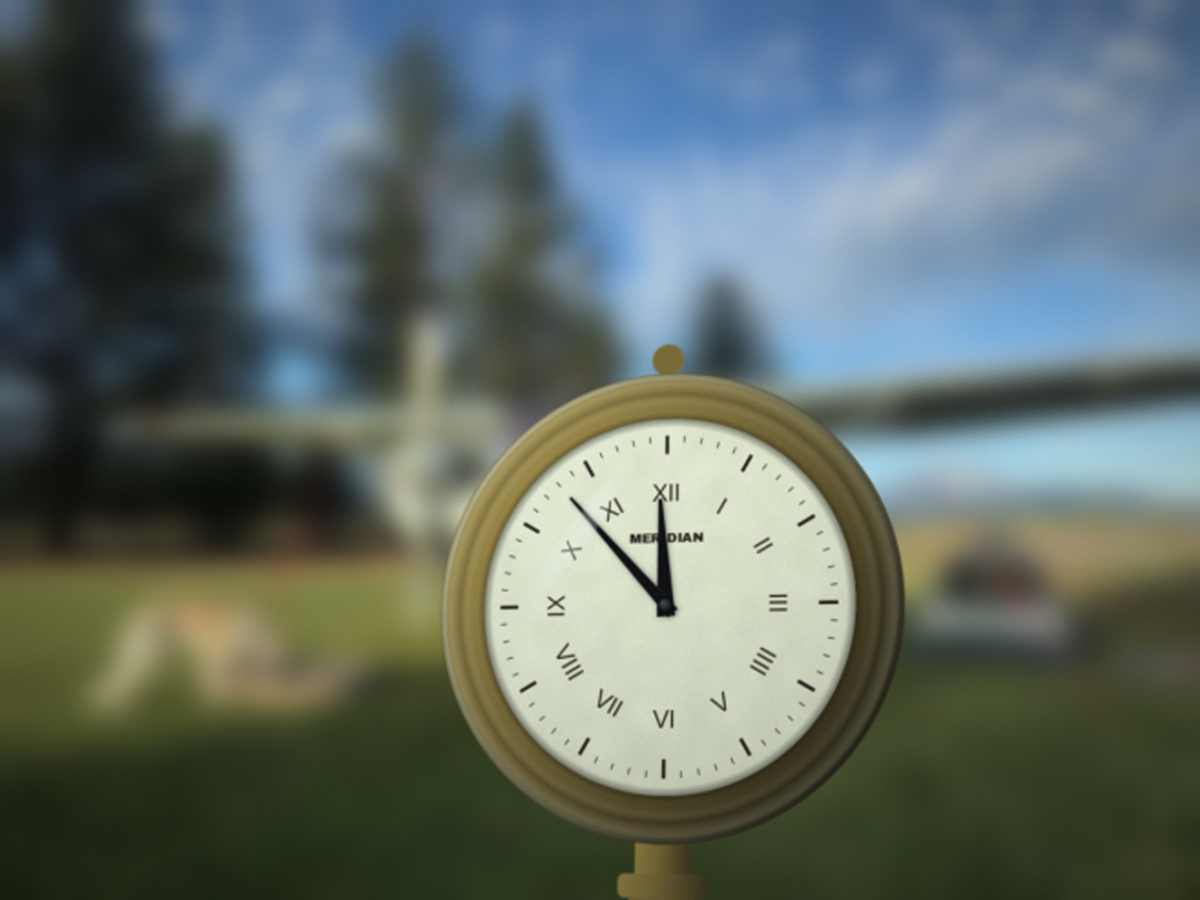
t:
11h53
